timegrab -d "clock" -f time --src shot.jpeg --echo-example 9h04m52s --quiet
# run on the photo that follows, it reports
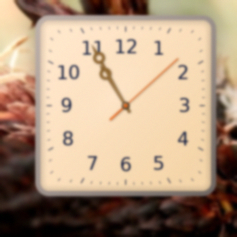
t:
10h55m08s
